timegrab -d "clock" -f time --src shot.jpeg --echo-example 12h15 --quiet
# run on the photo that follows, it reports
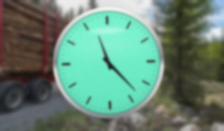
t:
11h23
